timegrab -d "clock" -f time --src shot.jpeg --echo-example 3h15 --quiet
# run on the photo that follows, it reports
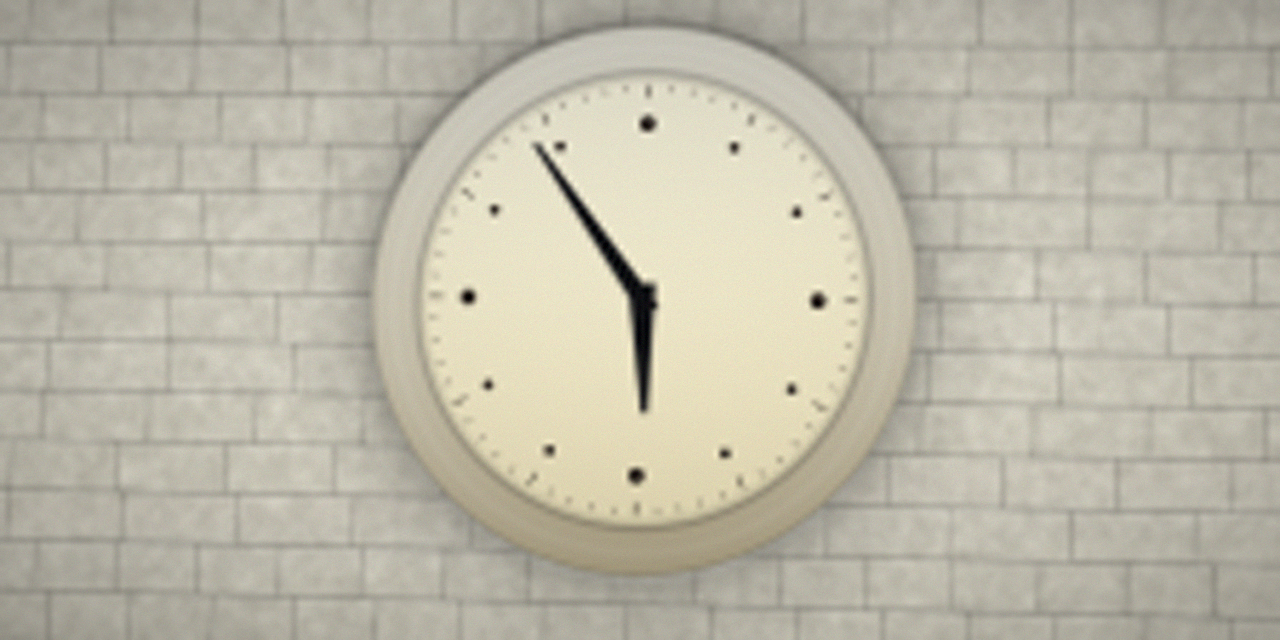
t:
5h54
